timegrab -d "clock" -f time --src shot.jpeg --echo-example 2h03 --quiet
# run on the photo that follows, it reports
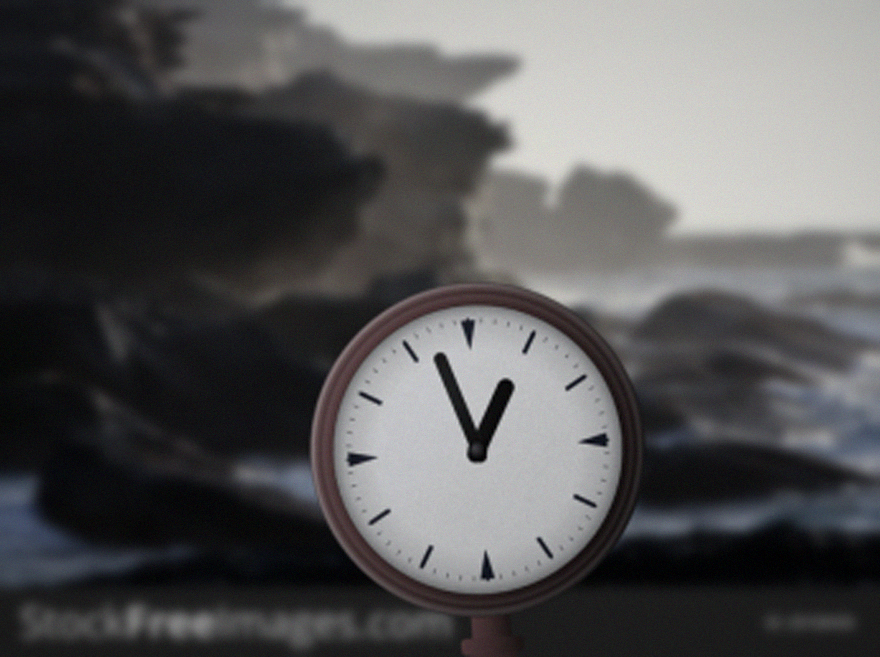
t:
12h57
